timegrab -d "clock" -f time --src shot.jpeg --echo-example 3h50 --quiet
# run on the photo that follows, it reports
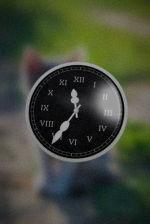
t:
11h35
